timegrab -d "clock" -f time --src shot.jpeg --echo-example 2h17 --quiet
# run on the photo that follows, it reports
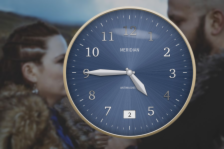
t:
4h45
